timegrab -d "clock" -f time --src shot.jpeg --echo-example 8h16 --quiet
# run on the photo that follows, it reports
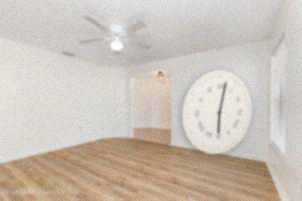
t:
6h02
